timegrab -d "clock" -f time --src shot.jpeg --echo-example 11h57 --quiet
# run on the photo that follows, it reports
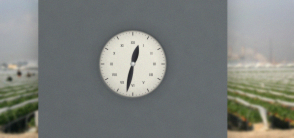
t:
12h32
